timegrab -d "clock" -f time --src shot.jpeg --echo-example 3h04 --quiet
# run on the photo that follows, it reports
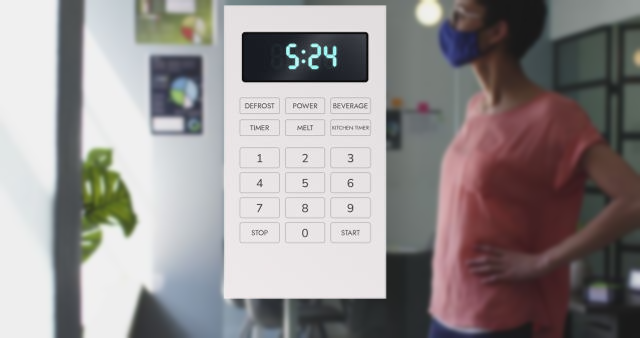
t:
5h24
